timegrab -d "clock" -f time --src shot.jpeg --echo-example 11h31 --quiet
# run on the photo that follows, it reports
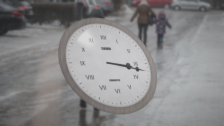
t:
3h17
